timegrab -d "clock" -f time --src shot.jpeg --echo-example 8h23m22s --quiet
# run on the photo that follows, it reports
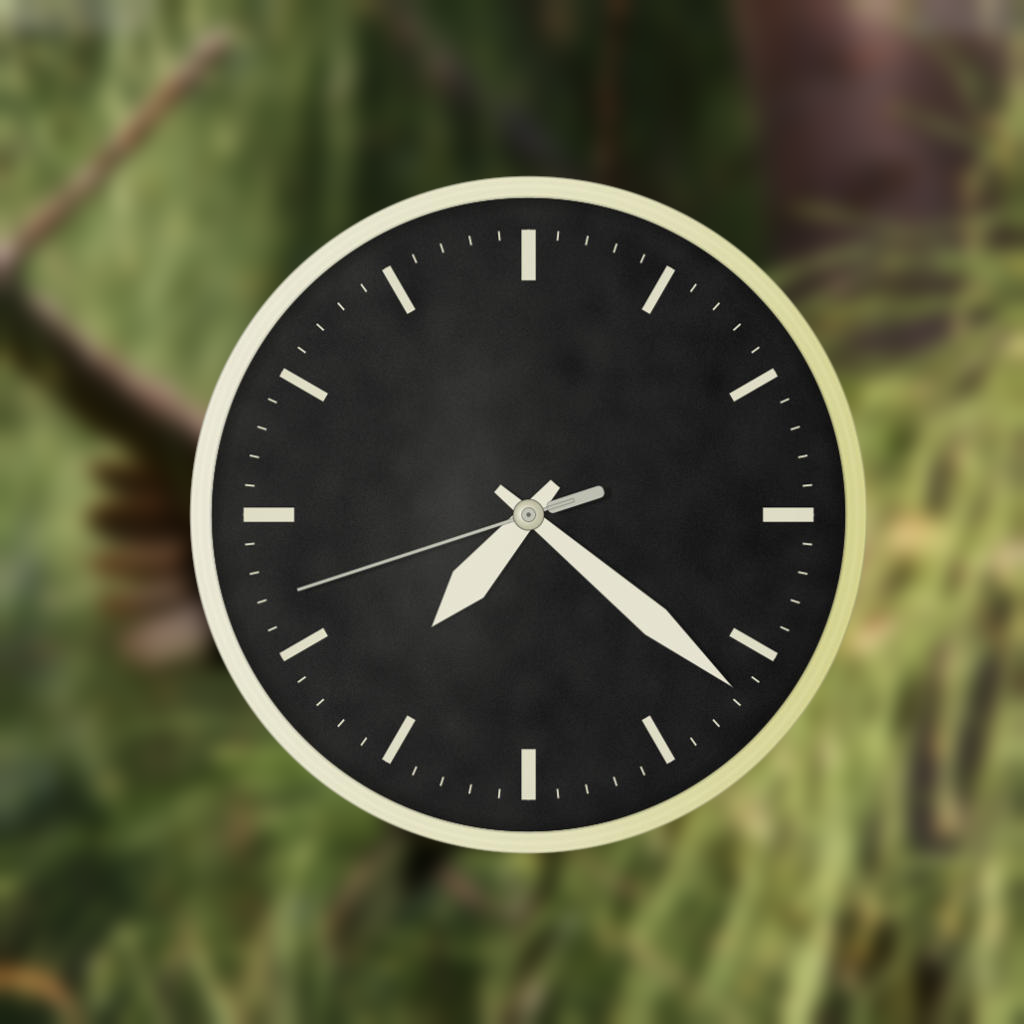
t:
7h21m42s
